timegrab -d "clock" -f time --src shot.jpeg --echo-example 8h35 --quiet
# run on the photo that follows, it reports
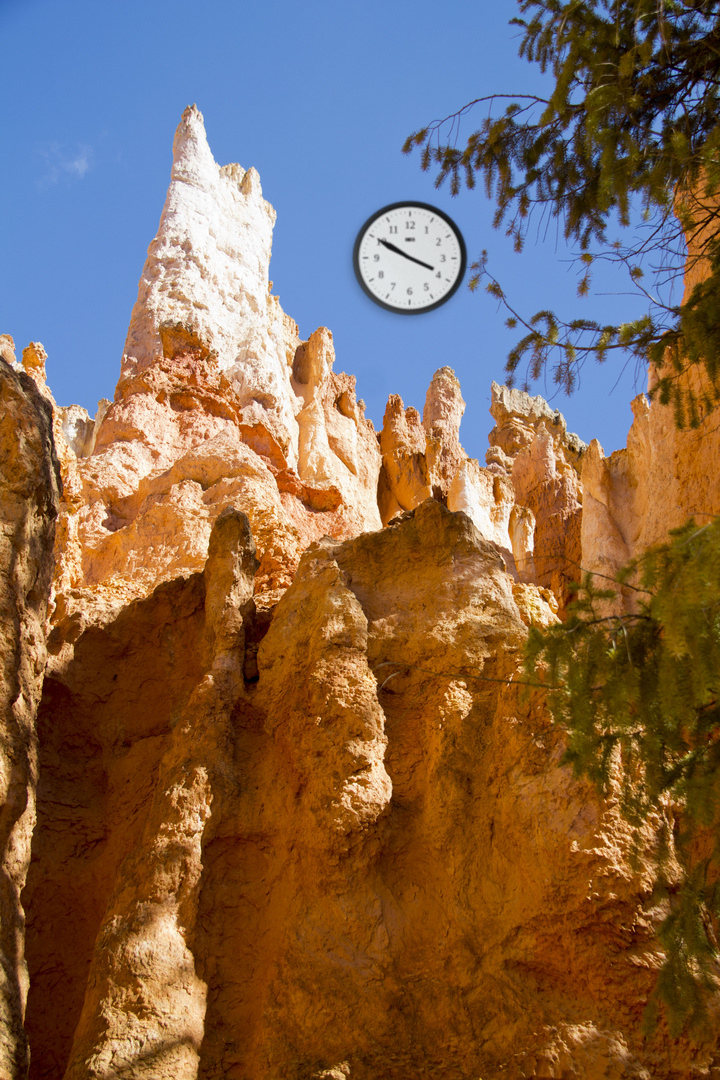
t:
3h50
